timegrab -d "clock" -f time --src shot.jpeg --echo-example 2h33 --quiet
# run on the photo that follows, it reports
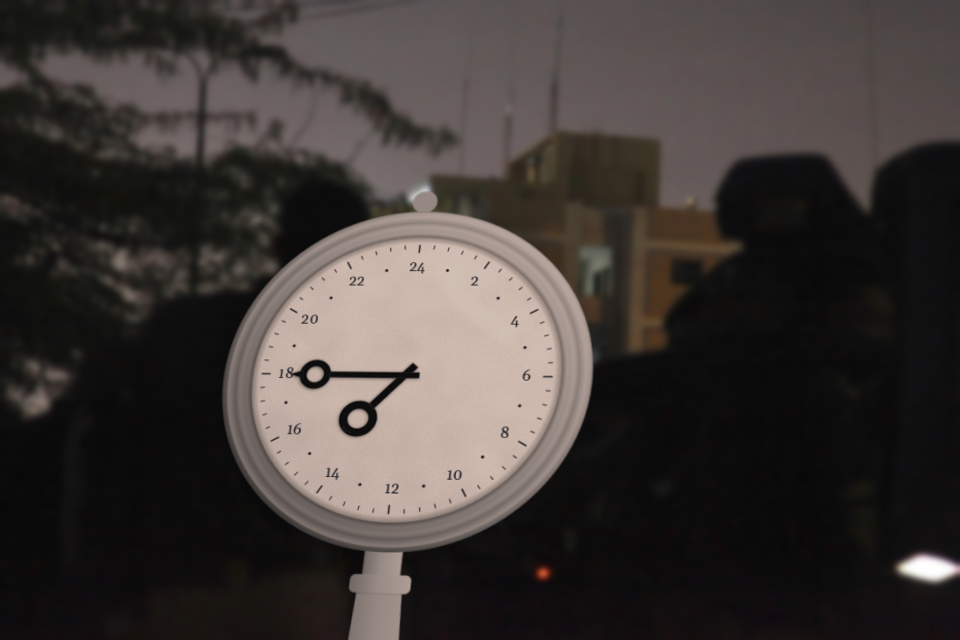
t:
14h45
